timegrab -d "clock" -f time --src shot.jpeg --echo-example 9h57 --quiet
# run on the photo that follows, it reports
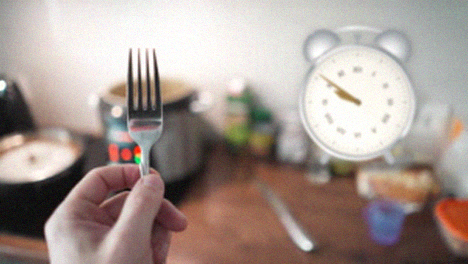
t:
9h51
